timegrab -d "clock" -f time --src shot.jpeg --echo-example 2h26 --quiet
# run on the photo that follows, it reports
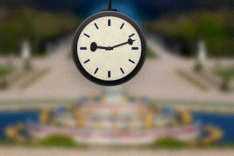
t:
9h12
